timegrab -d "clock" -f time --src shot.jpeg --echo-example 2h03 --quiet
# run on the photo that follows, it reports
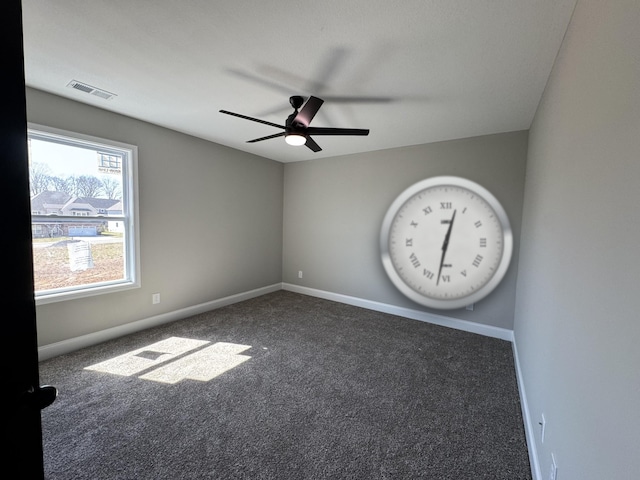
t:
12h32
